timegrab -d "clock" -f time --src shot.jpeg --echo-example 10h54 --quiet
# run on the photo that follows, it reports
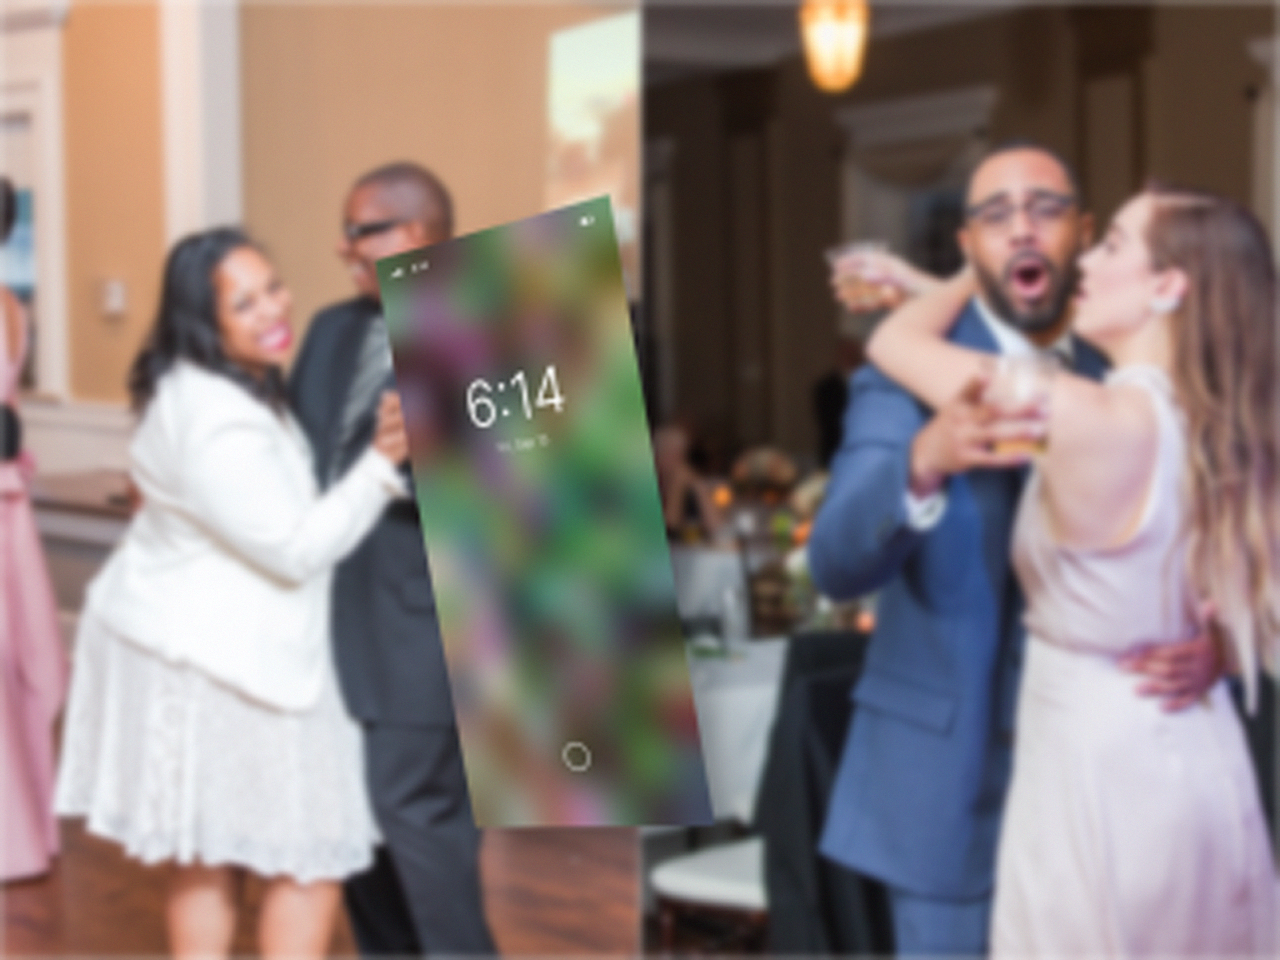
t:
6h14
